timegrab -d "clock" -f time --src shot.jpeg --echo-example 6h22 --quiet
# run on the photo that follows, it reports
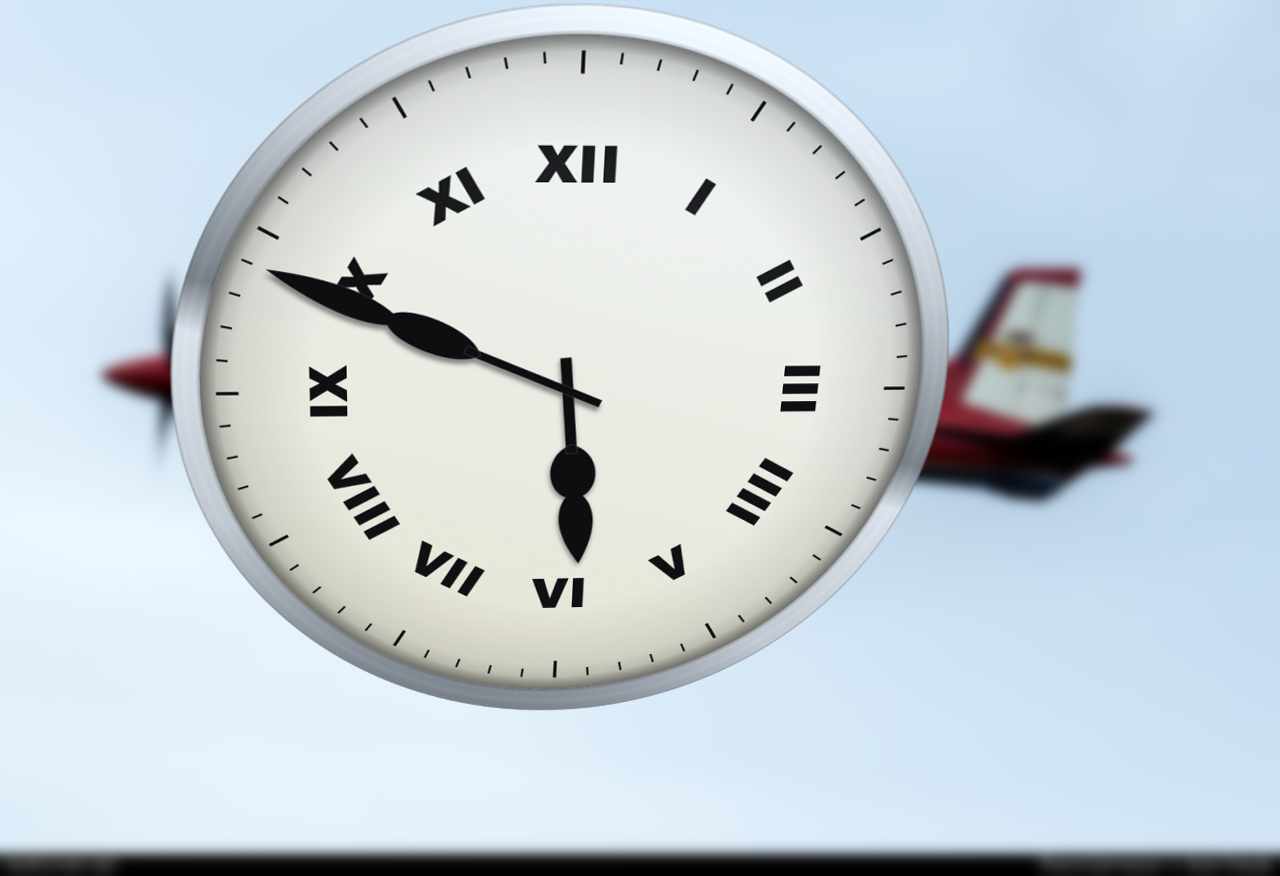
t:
5h49
